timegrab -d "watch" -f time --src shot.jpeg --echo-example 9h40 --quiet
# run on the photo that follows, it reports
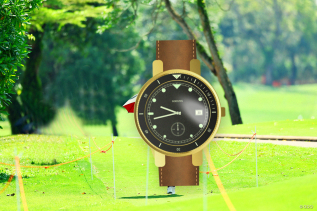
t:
9h43
